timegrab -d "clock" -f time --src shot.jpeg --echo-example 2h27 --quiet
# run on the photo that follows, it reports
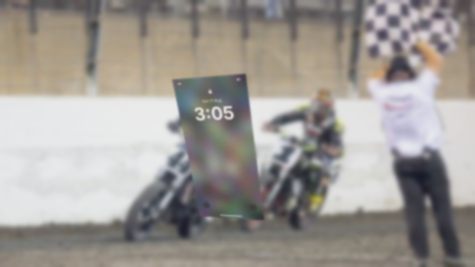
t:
3h05
